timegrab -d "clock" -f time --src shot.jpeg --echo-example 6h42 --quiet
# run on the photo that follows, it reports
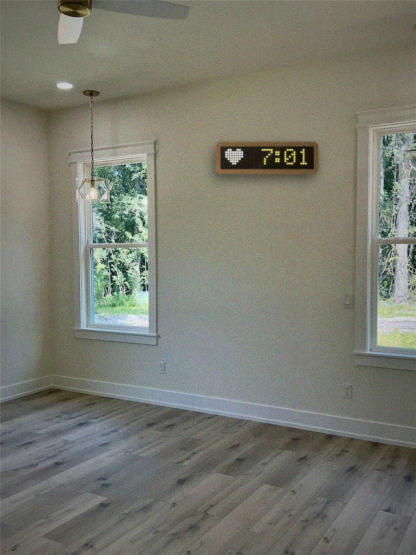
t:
7h01
